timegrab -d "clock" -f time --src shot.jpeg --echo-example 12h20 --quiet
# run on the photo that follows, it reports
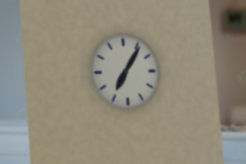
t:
7h06
